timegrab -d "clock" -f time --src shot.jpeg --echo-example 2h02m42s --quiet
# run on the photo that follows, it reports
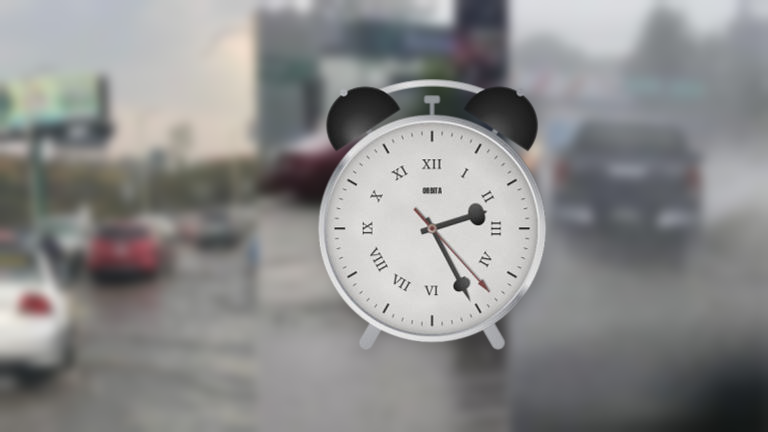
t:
2h25m23s
